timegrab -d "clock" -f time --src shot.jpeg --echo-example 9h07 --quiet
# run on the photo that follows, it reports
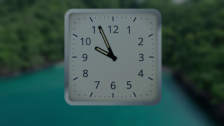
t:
9h56
